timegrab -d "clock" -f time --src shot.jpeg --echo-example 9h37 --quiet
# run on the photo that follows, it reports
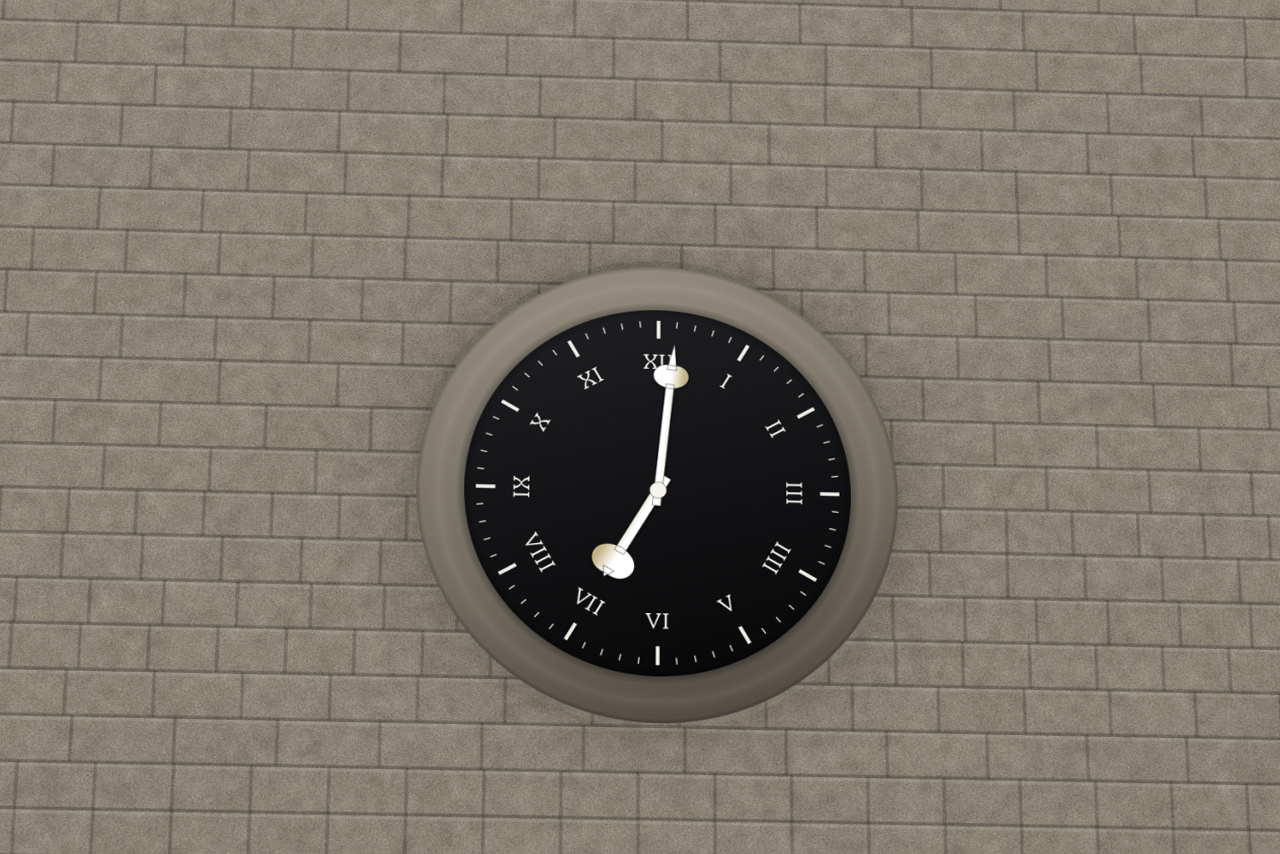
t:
7h01
